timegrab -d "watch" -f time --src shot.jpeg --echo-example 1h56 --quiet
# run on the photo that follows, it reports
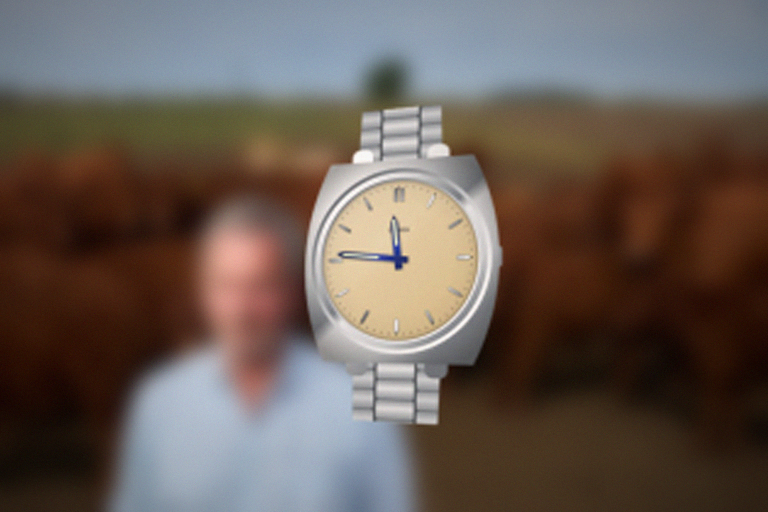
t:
11h46
